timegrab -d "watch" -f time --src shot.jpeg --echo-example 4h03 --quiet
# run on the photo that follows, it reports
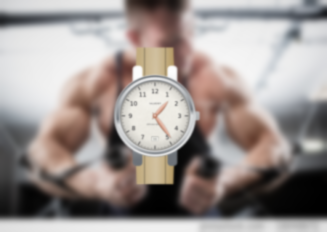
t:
1h24
